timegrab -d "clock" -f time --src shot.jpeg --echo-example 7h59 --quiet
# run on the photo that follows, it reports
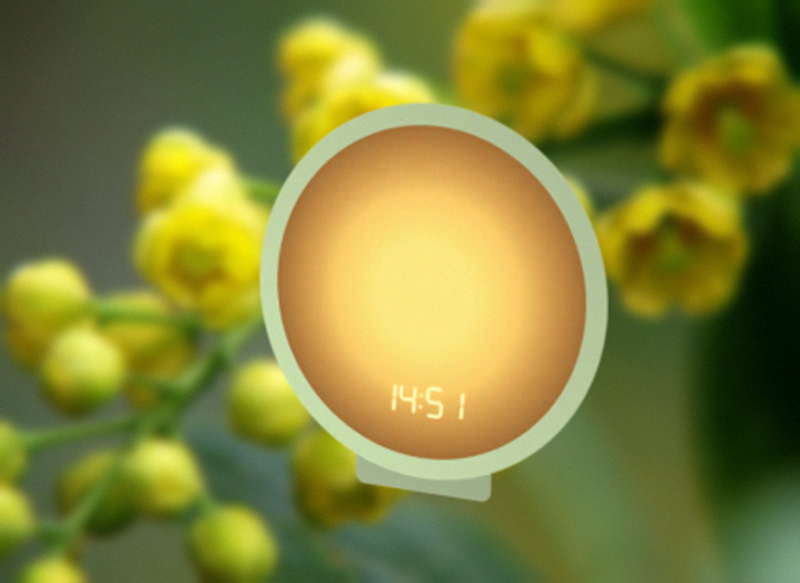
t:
14h51
